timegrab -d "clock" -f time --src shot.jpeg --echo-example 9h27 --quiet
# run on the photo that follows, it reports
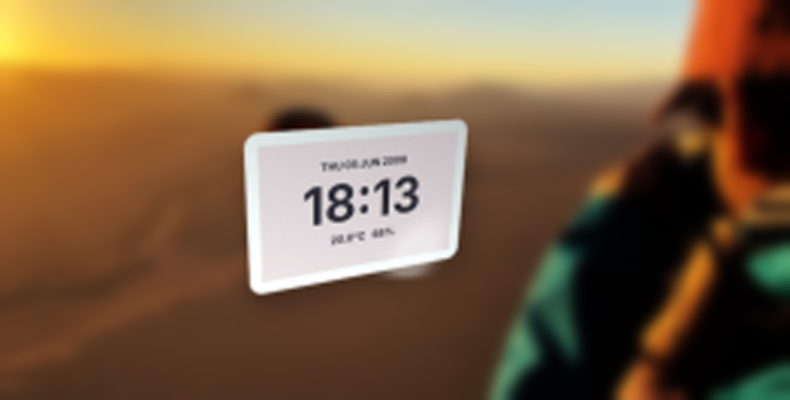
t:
18h13
